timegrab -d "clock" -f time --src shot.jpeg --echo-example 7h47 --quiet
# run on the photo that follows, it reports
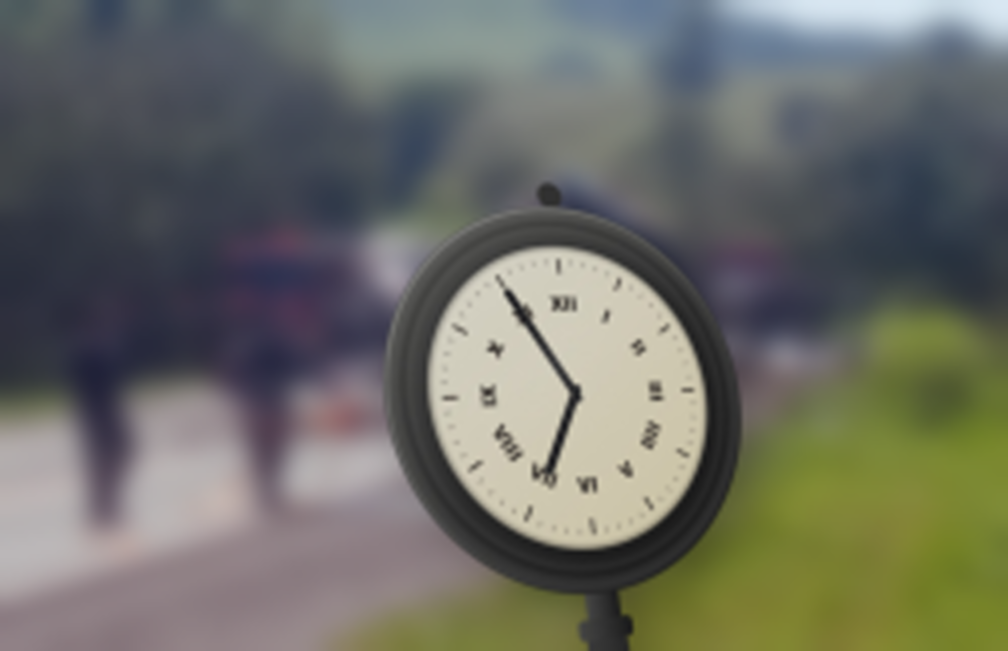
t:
6h55
